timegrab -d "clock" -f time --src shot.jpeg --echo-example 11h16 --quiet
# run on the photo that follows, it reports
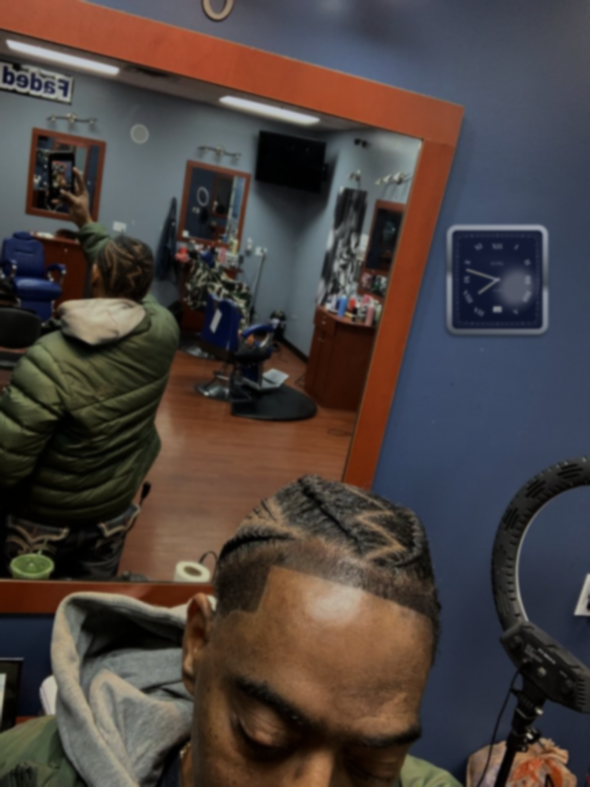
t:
7h48
